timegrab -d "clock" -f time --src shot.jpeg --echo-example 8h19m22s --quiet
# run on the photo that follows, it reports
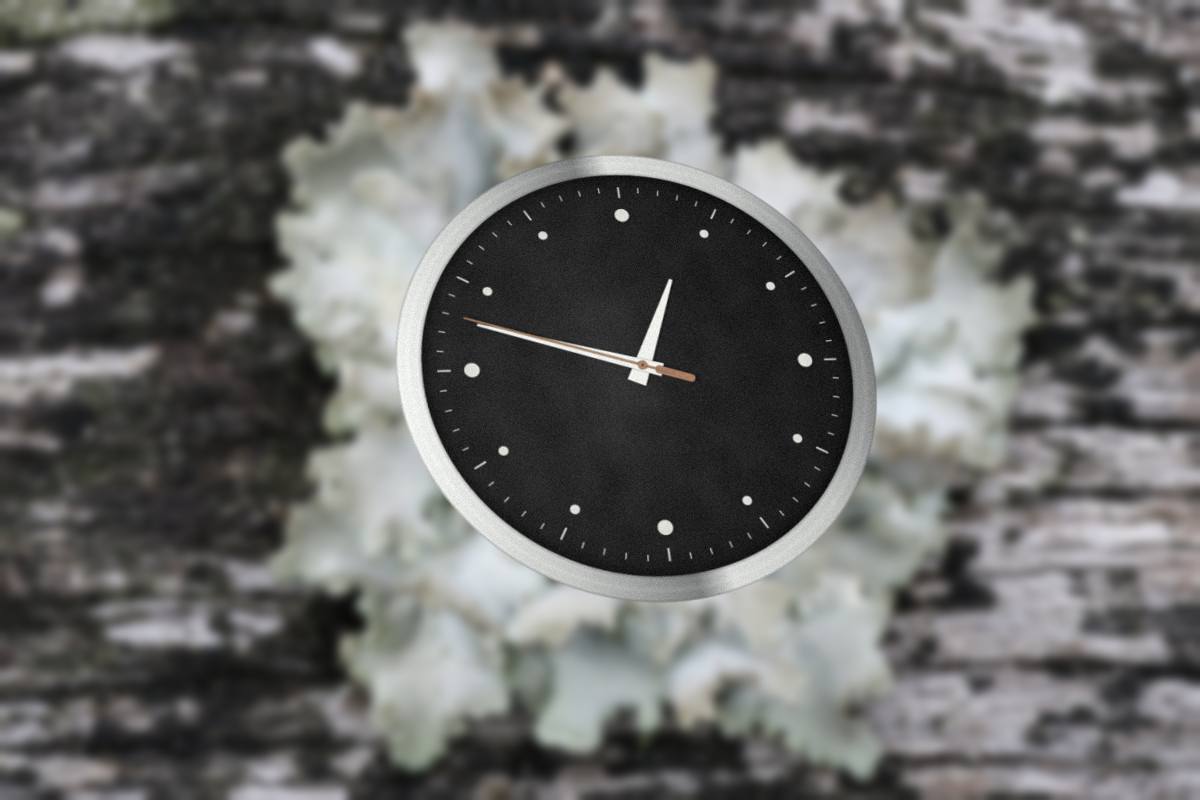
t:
12h47m48s
